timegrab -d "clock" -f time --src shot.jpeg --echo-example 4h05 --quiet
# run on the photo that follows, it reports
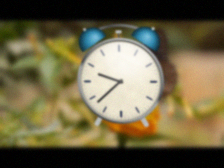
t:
9h38
